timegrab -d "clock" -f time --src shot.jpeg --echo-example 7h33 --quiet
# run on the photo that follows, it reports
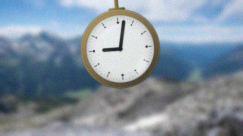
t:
9h02
